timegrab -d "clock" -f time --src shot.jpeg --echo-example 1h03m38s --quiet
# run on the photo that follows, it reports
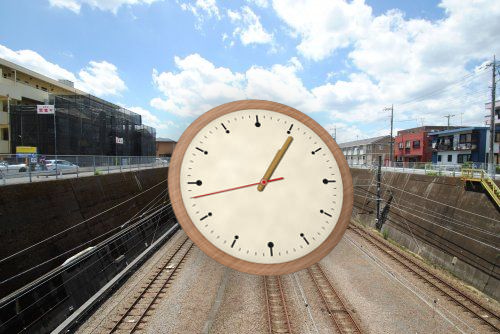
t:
1h05m43s
